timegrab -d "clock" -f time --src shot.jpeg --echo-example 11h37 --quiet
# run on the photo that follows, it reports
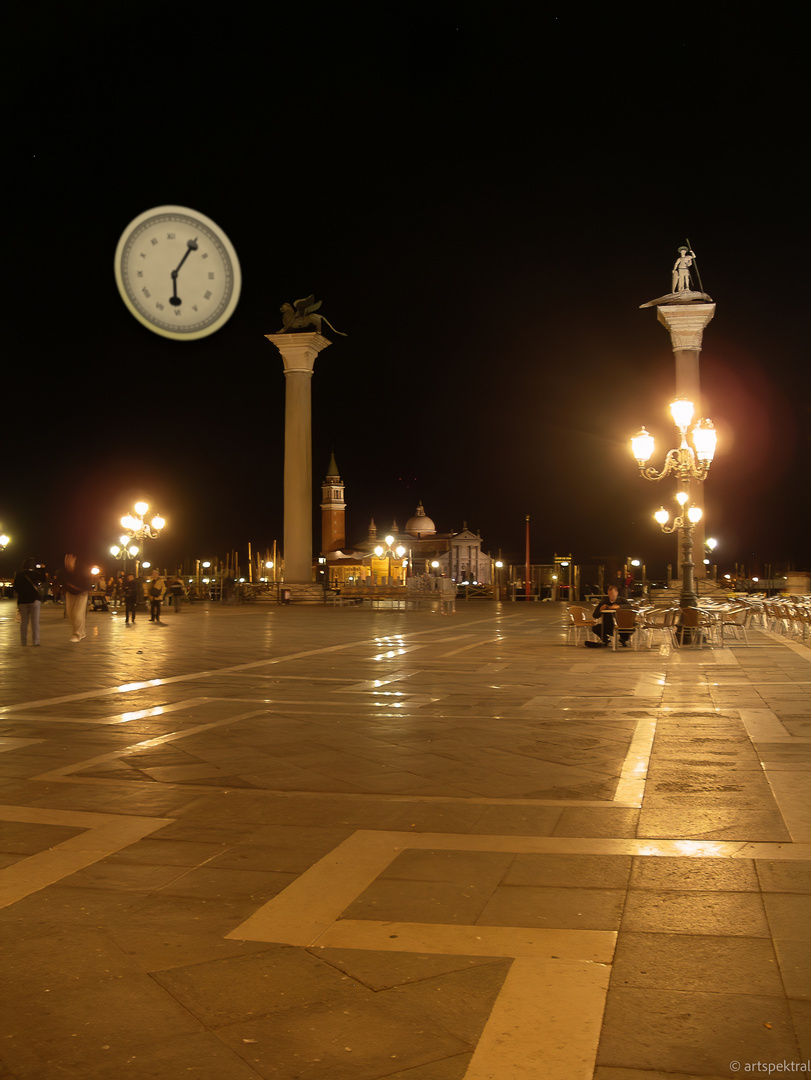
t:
6h06
